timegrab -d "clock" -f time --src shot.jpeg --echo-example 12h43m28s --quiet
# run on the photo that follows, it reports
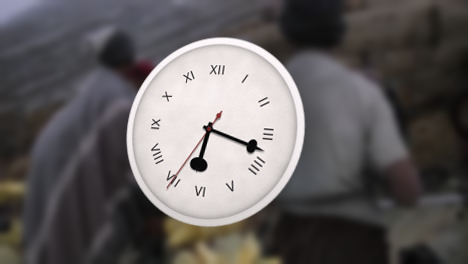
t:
6h17m35s
